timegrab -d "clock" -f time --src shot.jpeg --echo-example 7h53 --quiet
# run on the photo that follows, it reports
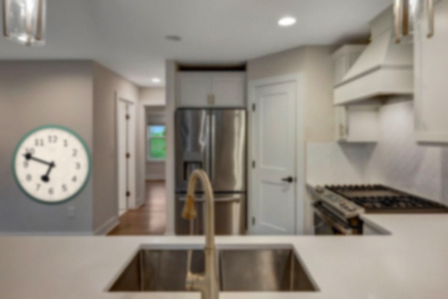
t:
6h48
